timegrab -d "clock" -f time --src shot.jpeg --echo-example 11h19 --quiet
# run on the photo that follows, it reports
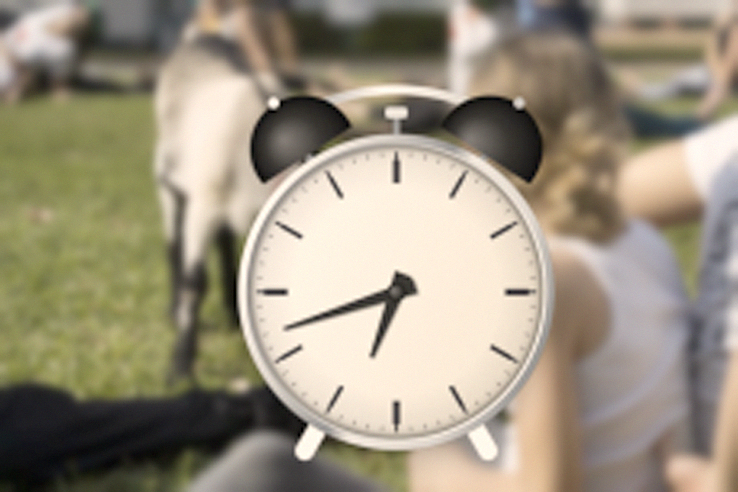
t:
6h42
